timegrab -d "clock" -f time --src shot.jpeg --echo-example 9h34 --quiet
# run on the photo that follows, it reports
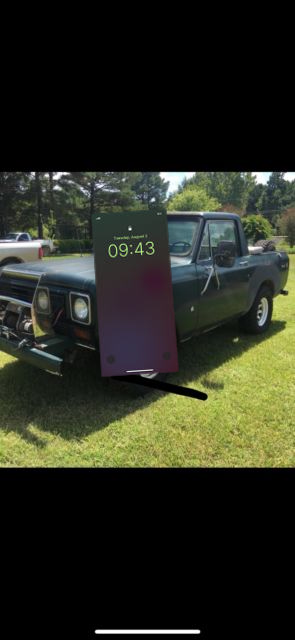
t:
9h43
